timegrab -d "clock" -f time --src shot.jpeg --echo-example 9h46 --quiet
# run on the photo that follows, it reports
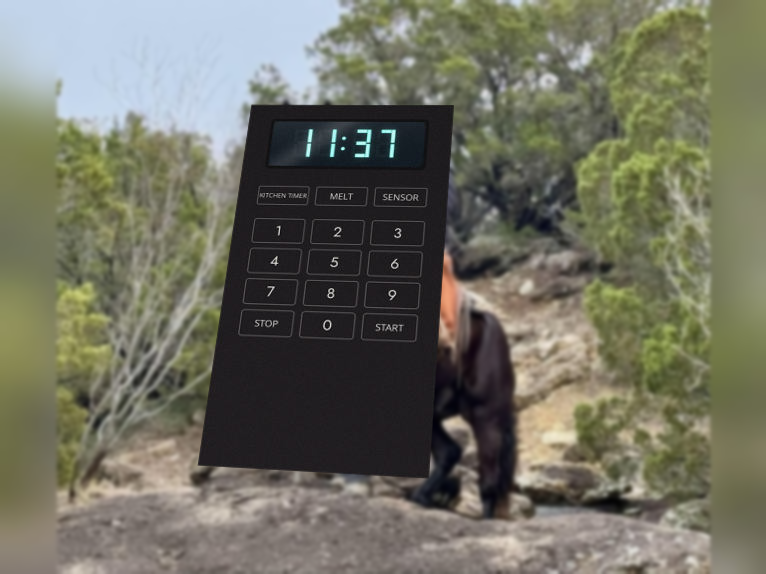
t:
11h37
